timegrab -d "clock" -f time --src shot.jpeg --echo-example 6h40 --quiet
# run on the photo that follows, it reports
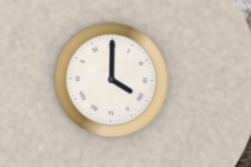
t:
4h00
